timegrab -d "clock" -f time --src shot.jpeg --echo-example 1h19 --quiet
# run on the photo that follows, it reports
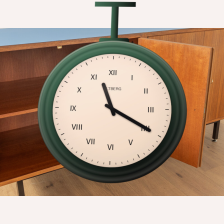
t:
11h20
